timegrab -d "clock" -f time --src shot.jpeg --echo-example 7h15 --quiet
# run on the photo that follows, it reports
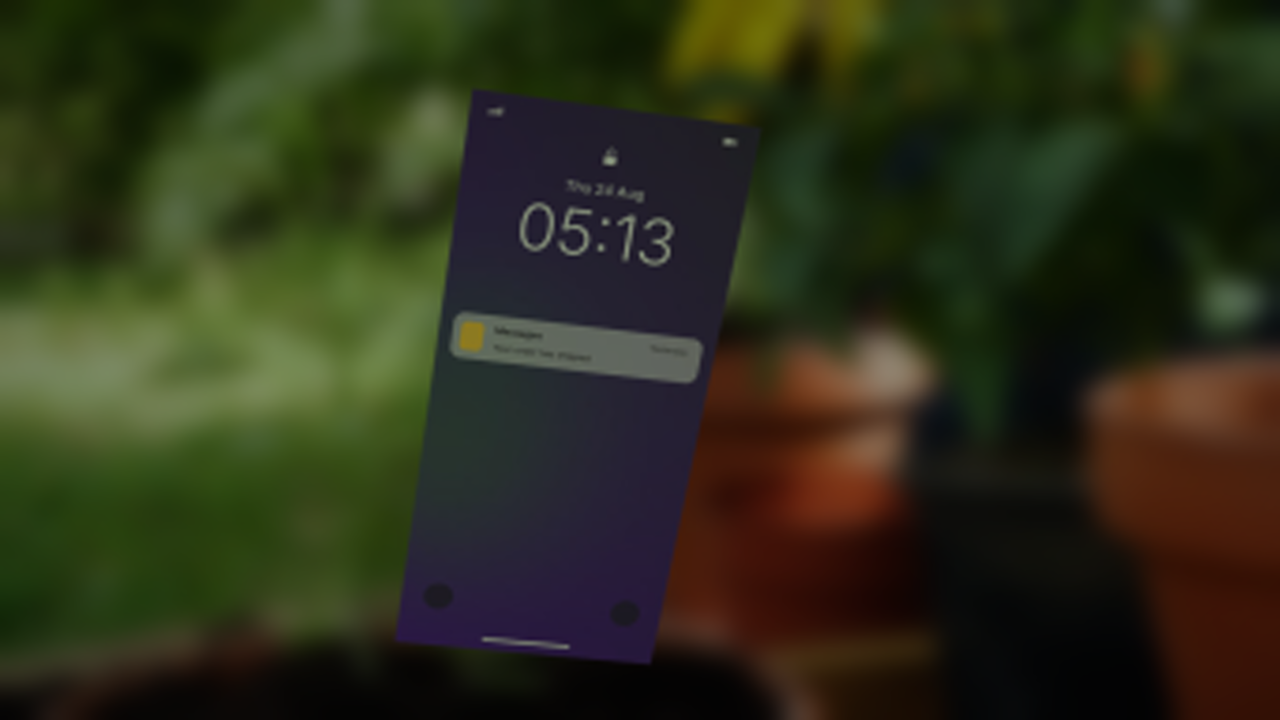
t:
5h13
